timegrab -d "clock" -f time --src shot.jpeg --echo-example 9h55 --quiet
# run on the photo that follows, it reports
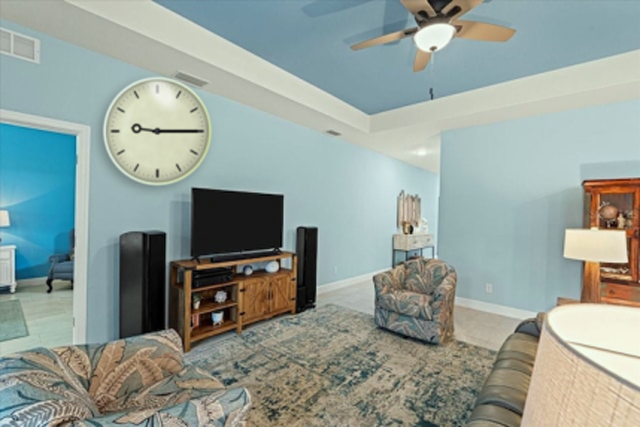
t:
9h15
